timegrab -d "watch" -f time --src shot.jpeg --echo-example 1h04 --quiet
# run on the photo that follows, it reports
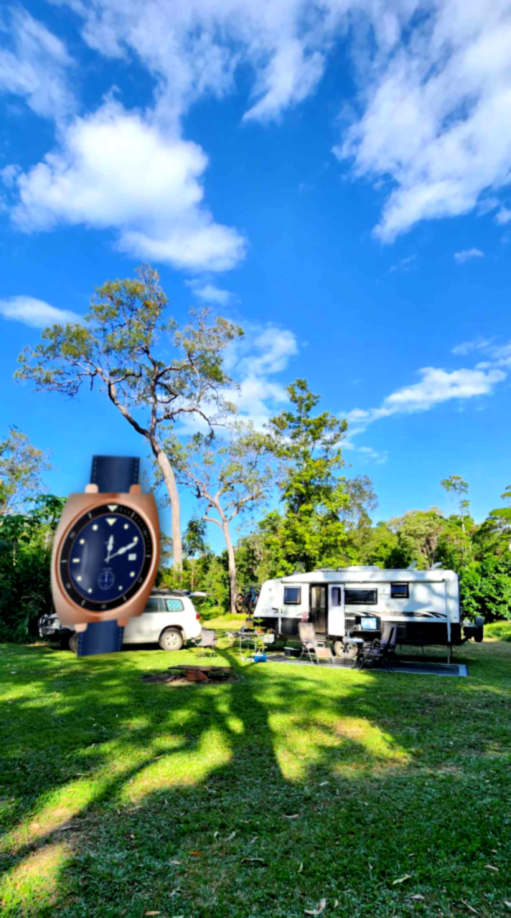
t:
12h11
